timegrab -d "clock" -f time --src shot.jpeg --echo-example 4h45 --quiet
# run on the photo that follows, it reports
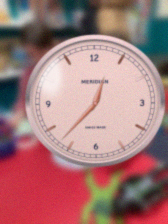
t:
12h37
